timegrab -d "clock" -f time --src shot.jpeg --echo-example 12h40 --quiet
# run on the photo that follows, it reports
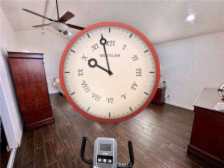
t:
9h58
